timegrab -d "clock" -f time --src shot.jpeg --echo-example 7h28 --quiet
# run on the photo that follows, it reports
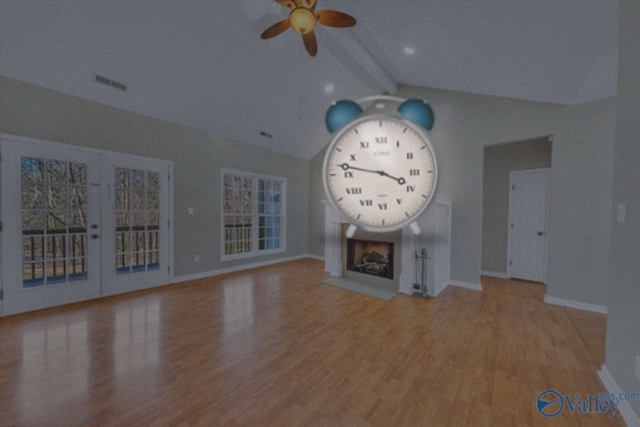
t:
3h47
